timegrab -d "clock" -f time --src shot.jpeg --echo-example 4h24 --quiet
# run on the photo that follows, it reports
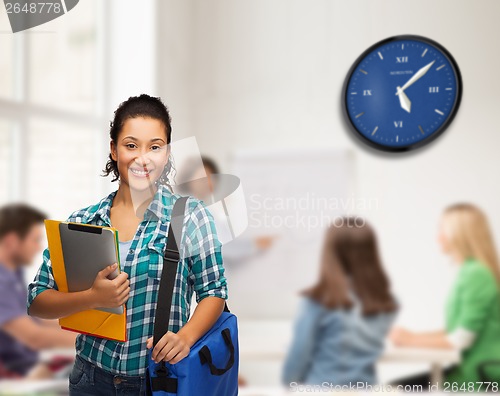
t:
5h08
